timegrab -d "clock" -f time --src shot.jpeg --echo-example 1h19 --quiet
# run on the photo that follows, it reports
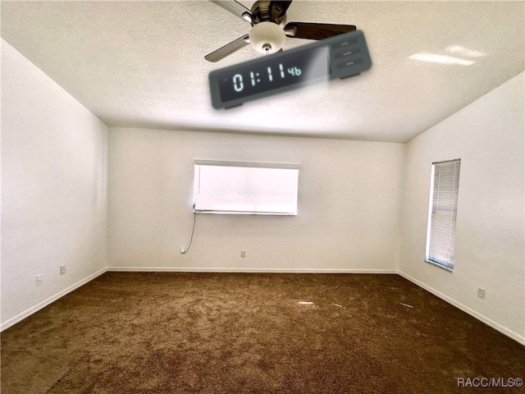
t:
1h11
